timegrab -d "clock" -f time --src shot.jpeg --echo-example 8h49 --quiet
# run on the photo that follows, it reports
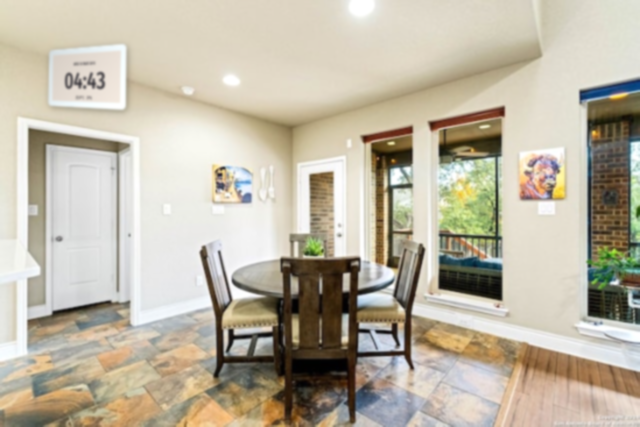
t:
4h43
